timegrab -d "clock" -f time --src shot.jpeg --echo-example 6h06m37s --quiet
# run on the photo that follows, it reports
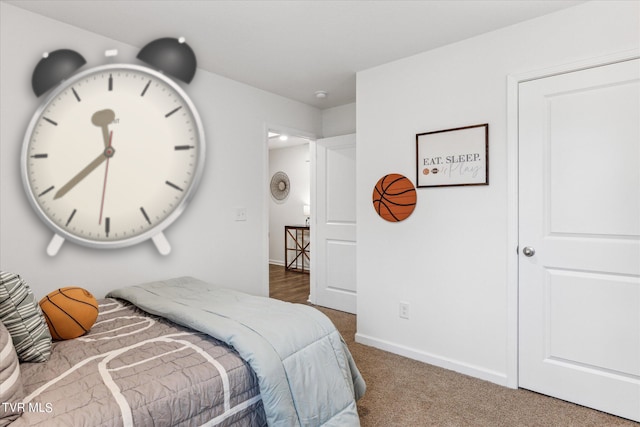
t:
11h38m31s
